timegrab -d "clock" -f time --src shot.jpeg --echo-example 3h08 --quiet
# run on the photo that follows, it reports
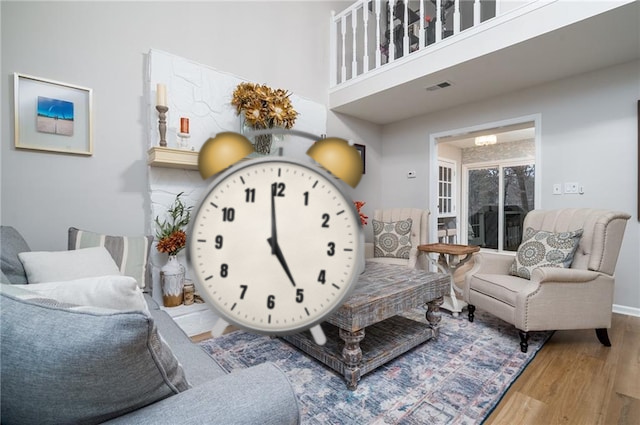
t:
4h59
